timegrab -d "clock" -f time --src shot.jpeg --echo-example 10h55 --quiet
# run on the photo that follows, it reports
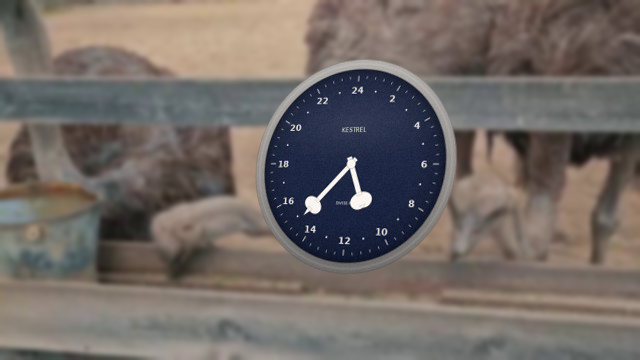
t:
10h37
